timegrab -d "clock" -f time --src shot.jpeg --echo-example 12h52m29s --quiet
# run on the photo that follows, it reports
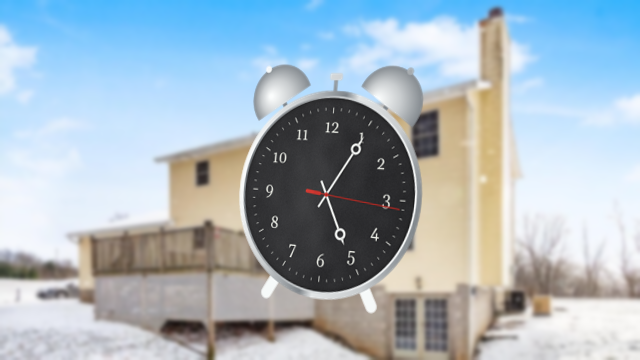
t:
5h05m16s
